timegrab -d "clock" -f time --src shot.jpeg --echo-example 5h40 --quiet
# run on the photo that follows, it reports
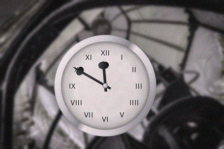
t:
11h50
